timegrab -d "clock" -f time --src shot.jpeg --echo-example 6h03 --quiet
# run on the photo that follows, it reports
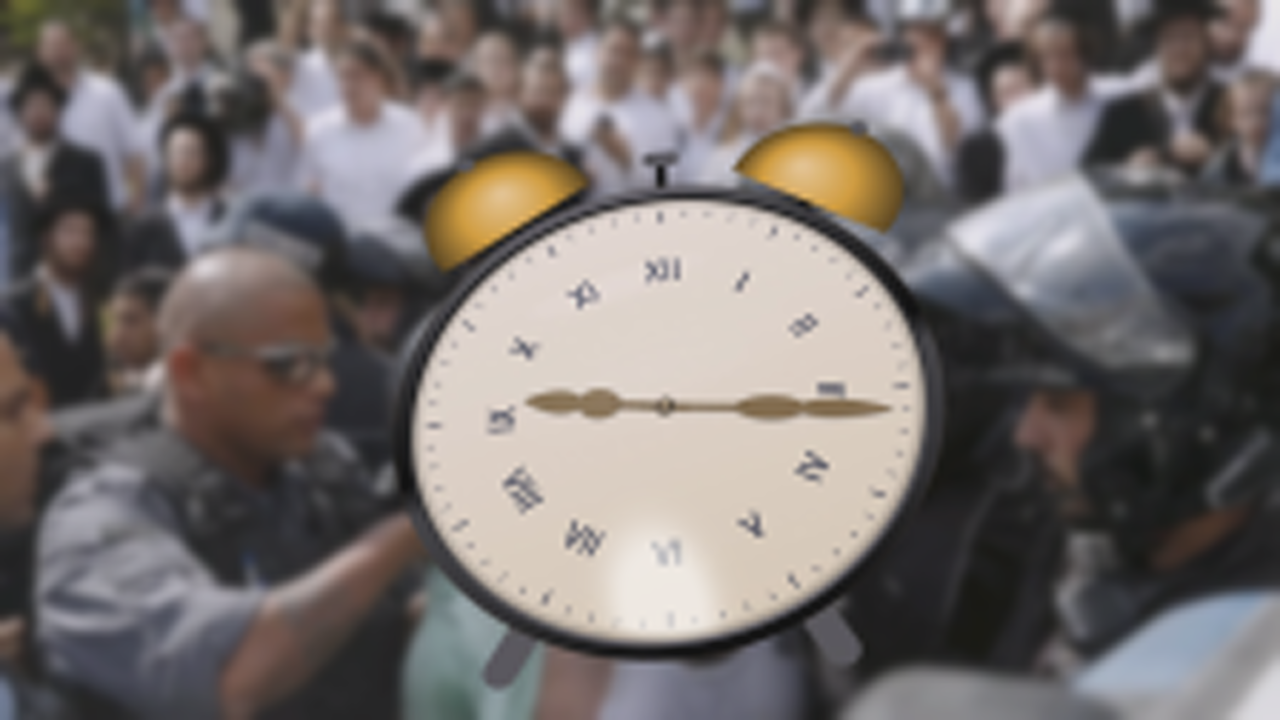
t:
9h16
